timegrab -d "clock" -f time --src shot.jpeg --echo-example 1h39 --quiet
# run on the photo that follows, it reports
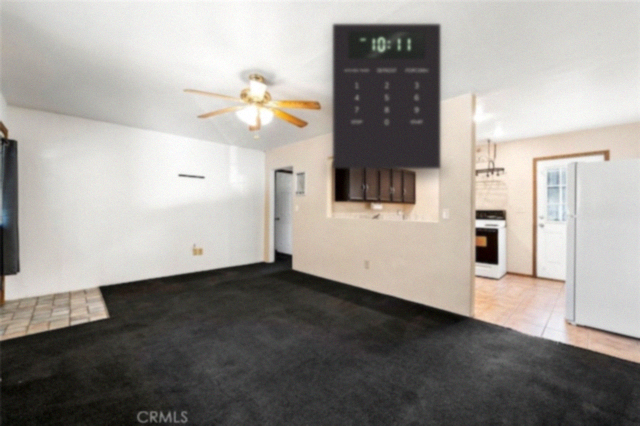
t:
10h11
